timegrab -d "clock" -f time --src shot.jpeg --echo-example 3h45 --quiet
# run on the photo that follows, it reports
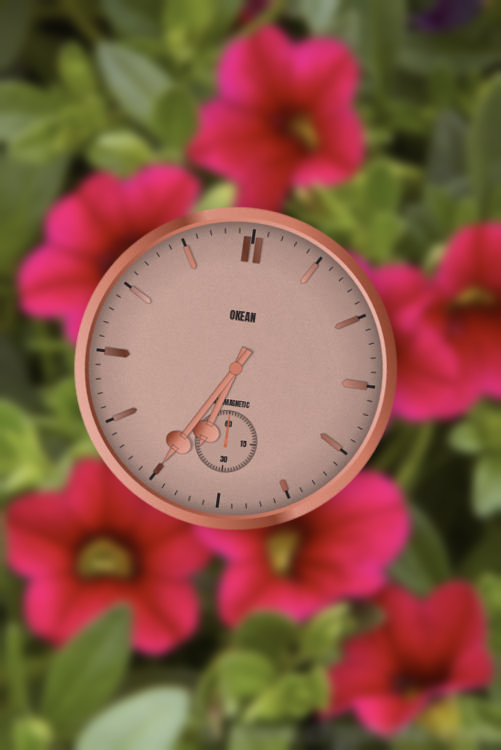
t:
6h35
